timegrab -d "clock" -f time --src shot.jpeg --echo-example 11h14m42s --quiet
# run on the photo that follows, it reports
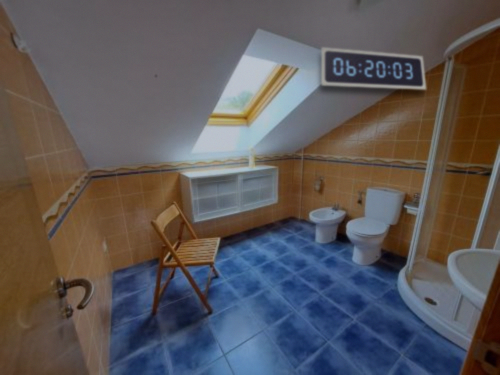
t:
6h20m03s
